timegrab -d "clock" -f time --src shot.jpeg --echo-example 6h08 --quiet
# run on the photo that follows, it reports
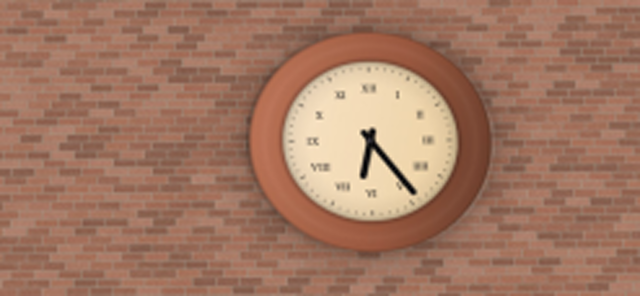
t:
6h24
